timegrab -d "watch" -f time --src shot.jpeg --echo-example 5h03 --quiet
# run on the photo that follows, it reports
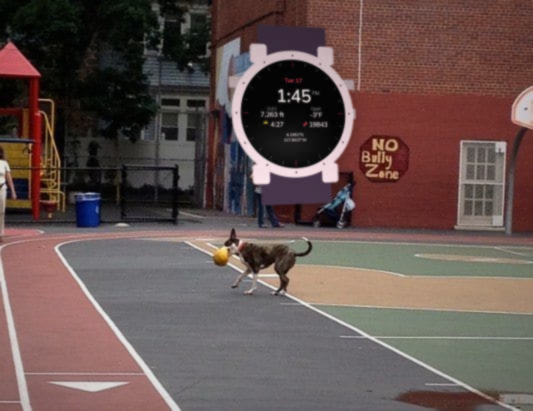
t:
1h45
